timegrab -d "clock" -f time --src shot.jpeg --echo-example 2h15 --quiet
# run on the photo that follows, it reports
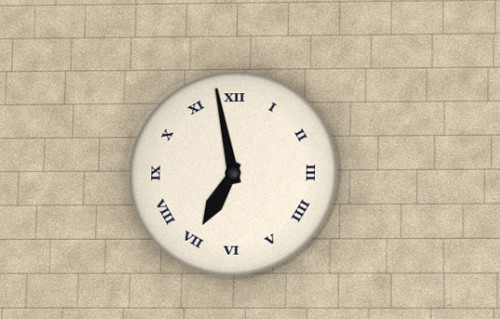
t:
6h58
